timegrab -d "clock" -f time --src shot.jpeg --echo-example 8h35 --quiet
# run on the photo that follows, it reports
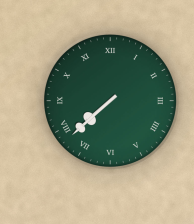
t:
7h38
